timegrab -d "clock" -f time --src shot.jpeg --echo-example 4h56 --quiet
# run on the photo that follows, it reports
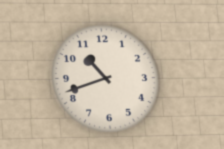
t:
10h42
